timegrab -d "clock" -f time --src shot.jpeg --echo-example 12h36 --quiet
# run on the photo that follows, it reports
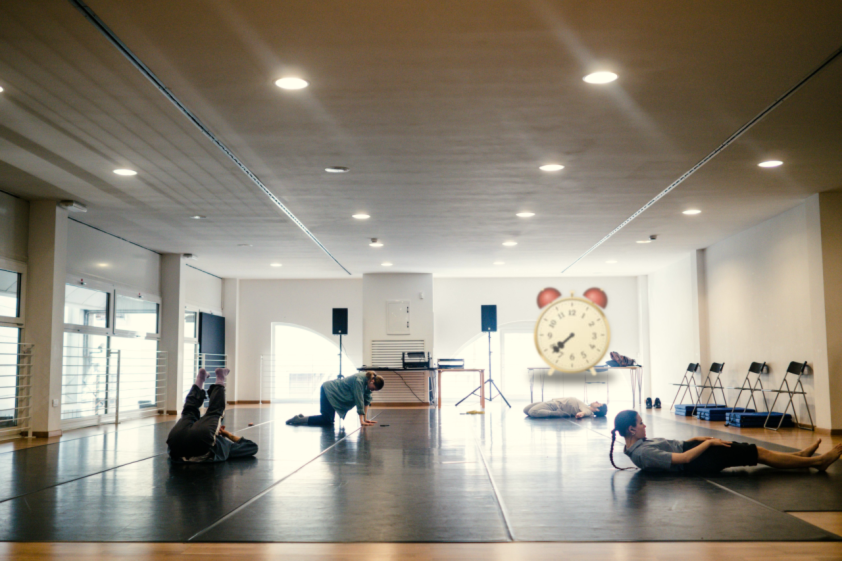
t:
7h38
